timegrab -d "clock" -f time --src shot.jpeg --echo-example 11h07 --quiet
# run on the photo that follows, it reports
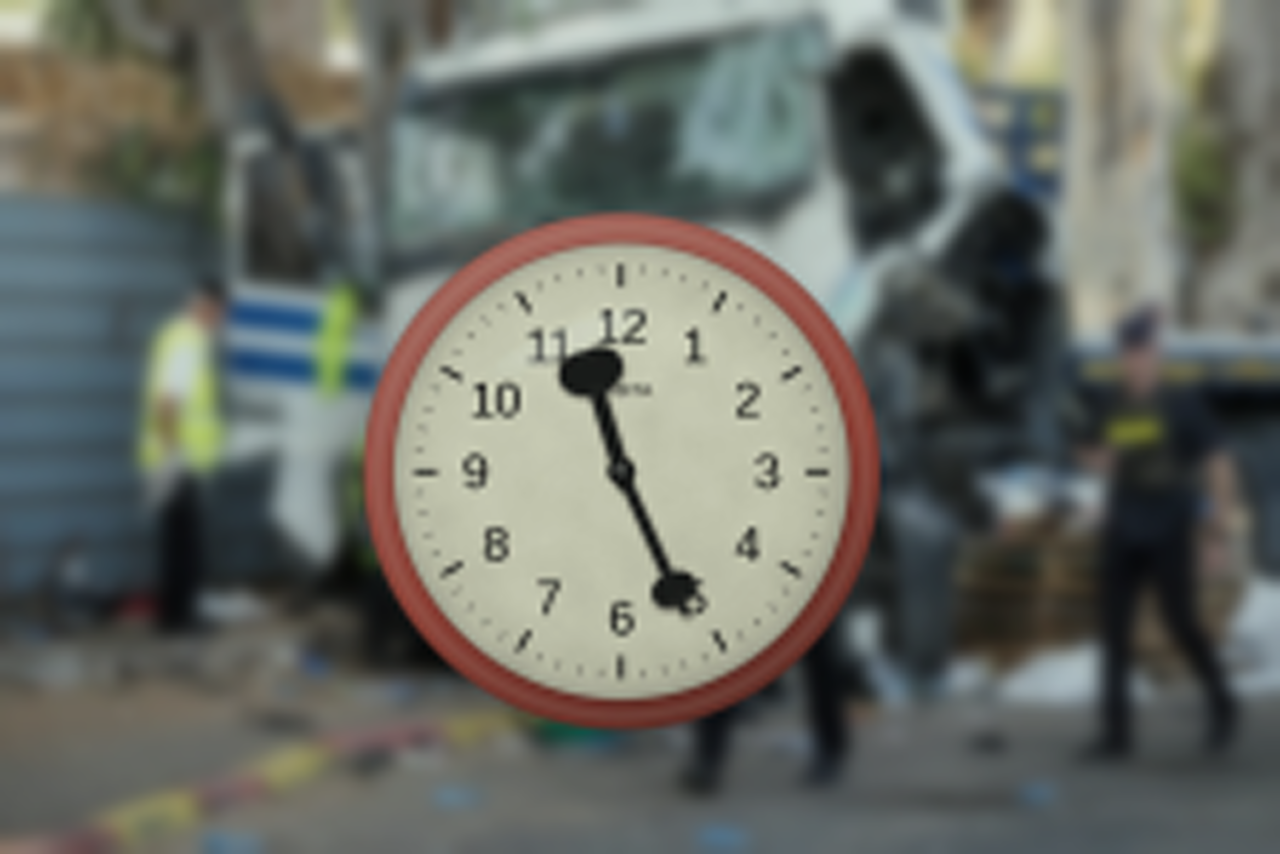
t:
11h26
